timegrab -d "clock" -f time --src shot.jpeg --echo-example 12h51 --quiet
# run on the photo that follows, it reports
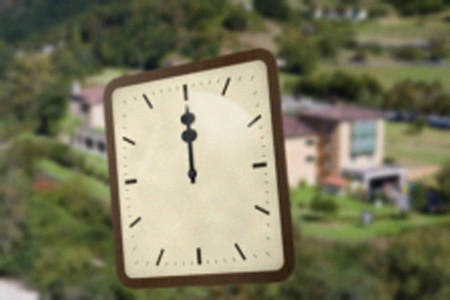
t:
12h00
